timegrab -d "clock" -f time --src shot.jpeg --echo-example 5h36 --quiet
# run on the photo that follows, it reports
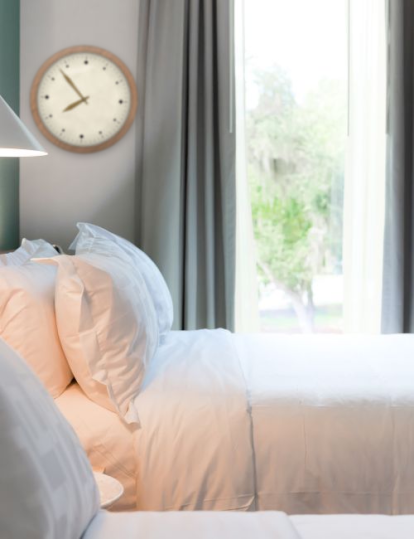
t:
7h53
